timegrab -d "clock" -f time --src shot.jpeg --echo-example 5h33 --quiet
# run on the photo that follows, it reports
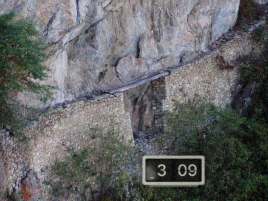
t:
3h09
